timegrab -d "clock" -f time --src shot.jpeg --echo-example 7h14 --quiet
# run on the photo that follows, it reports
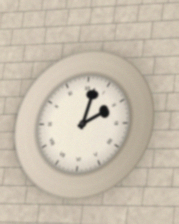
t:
2h02
